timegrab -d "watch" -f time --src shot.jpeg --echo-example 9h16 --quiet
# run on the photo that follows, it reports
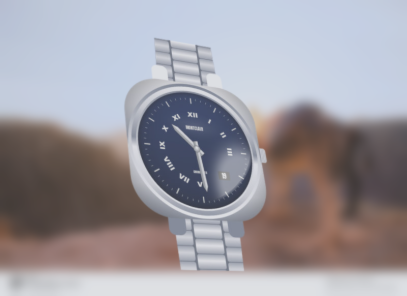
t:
10h29
